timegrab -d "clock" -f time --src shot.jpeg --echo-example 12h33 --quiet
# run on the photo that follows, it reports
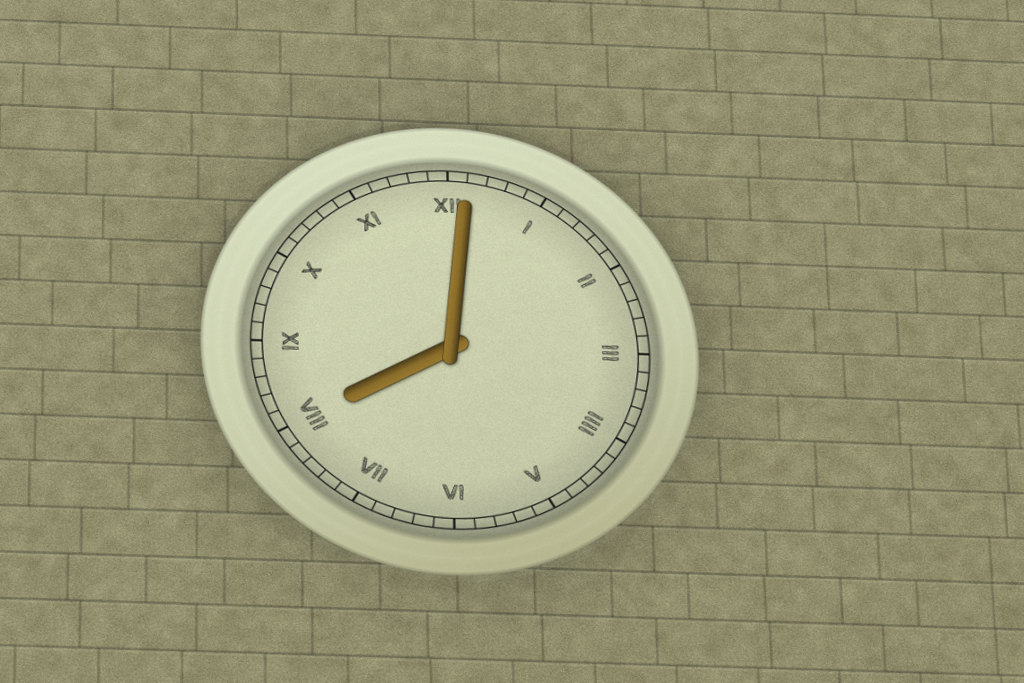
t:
8h01
